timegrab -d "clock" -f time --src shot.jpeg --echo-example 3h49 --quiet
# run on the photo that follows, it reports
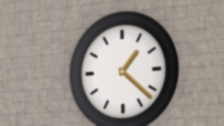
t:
1h22
